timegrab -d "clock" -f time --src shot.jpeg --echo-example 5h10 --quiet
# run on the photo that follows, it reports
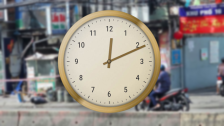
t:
12h11
